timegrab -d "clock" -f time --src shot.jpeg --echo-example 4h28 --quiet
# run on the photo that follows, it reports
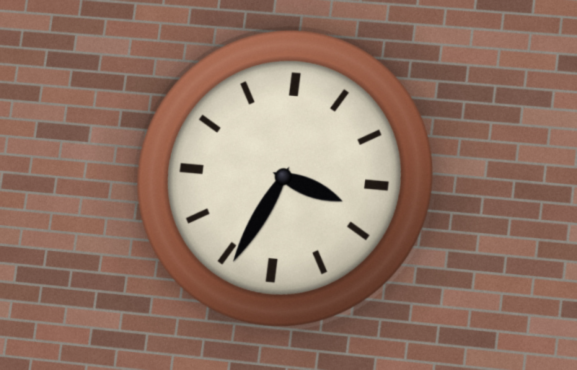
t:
3h34
